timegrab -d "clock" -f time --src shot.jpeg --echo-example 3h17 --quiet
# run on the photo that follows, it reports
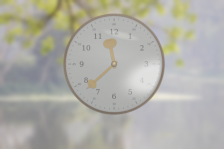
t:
11h38
